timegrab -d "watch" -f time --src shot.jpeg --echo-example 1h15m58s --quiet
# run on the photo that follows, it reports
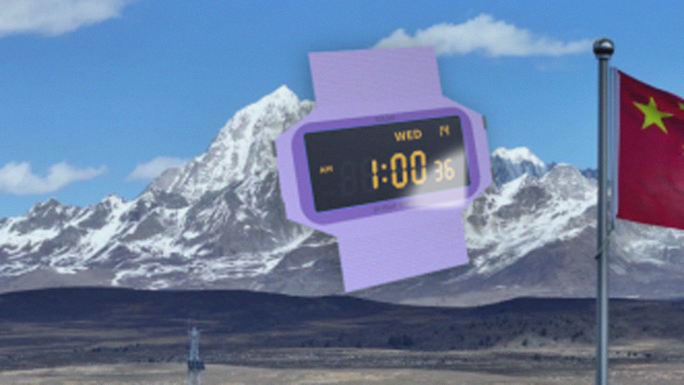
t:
1h00m36s
